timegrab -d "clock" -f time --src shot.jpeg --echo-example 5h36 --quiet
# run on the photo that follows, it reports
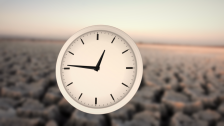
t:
12h46
